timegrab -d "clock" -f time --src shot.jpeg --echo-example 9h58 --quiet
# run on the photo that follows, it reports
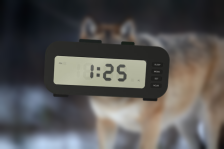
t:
1h25
